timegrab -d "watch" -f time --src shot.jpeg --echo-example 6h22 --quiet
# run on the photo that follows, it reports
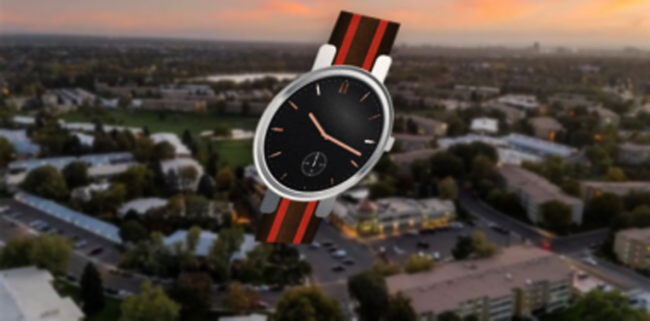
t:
10h18
